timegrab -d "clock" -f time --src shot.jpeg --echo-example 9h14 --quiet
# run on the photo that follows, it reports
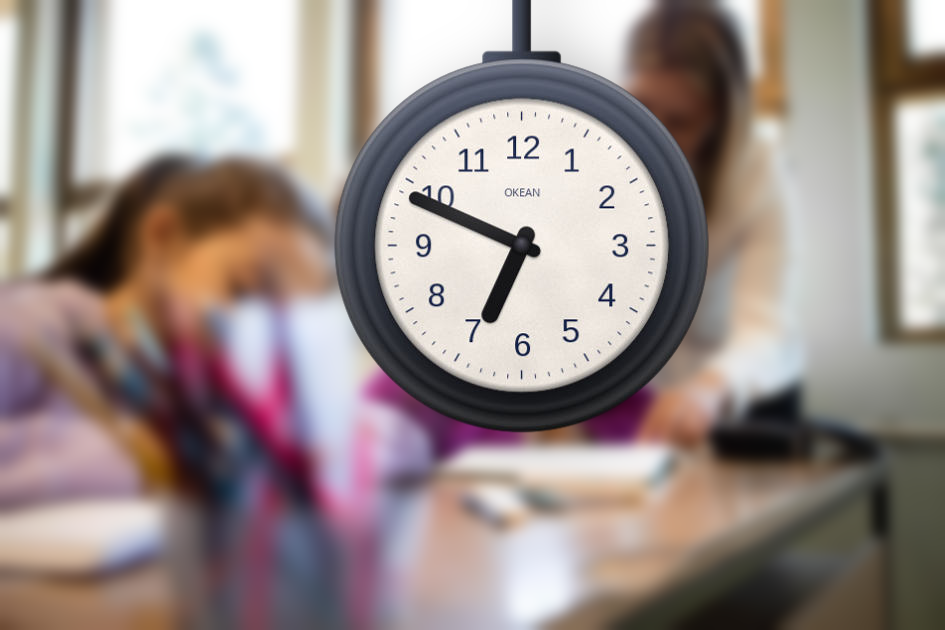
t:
6h49
